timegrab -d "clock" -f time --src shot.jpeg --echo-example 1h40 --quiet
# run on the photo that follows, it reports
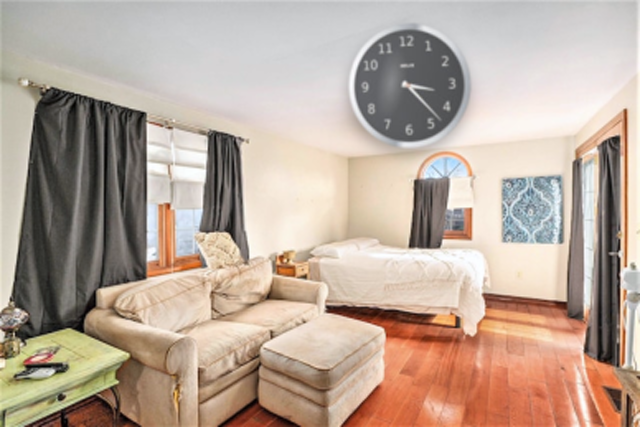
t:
3h23
